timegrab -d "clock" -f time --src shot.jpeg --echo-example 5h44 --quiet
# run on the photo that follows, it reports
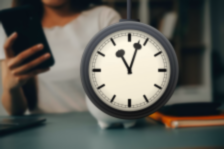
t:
11h03
